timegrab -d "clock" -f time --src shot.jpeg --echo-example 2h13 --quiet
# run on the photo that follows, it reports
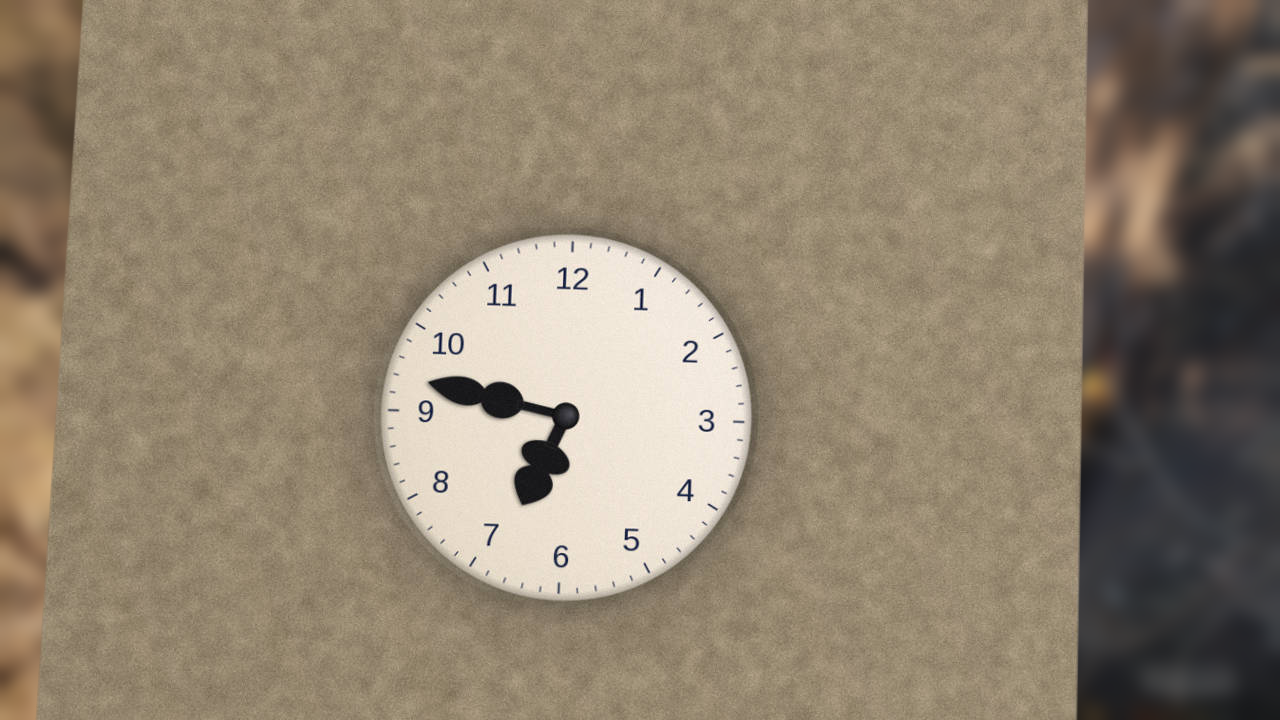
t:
6h47
